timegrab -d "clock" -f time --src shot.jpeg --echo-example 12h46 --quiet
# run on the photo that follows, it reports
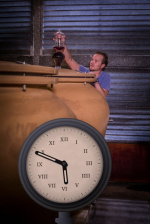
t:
5h49
